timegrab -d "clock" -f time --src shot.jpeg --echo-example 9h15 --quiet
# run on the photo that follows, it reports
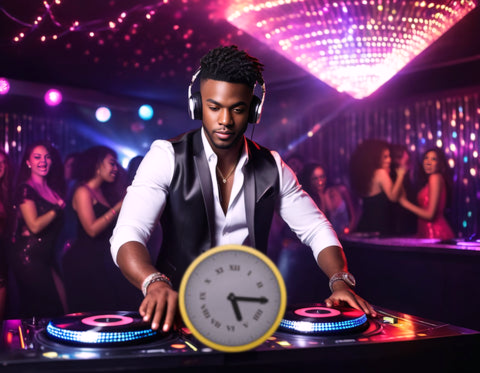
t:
5h15
